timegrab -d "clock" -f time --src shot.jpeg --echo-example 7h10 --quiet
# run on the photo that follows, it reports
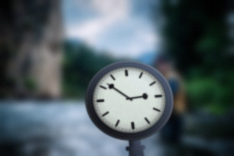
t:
2h52
